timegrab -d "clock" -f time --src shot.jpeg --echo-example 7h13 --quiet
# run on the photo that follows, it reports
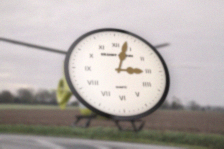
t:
3h03
